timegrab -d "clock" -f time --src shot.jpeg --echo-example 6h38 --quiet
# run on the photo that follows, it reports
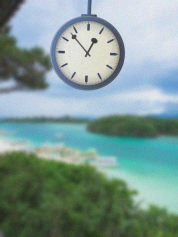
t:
12h53
